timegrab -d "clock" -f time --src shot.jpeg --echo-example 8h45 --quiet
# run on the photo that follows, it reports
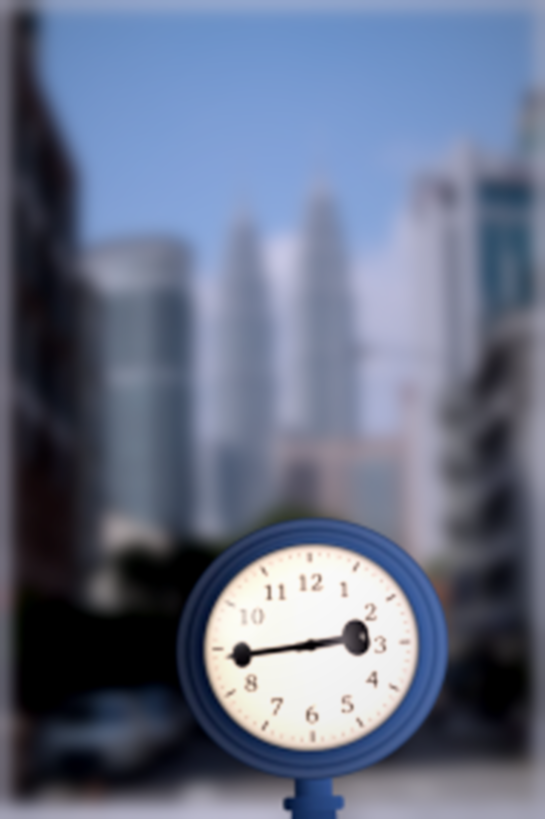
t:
2h44
